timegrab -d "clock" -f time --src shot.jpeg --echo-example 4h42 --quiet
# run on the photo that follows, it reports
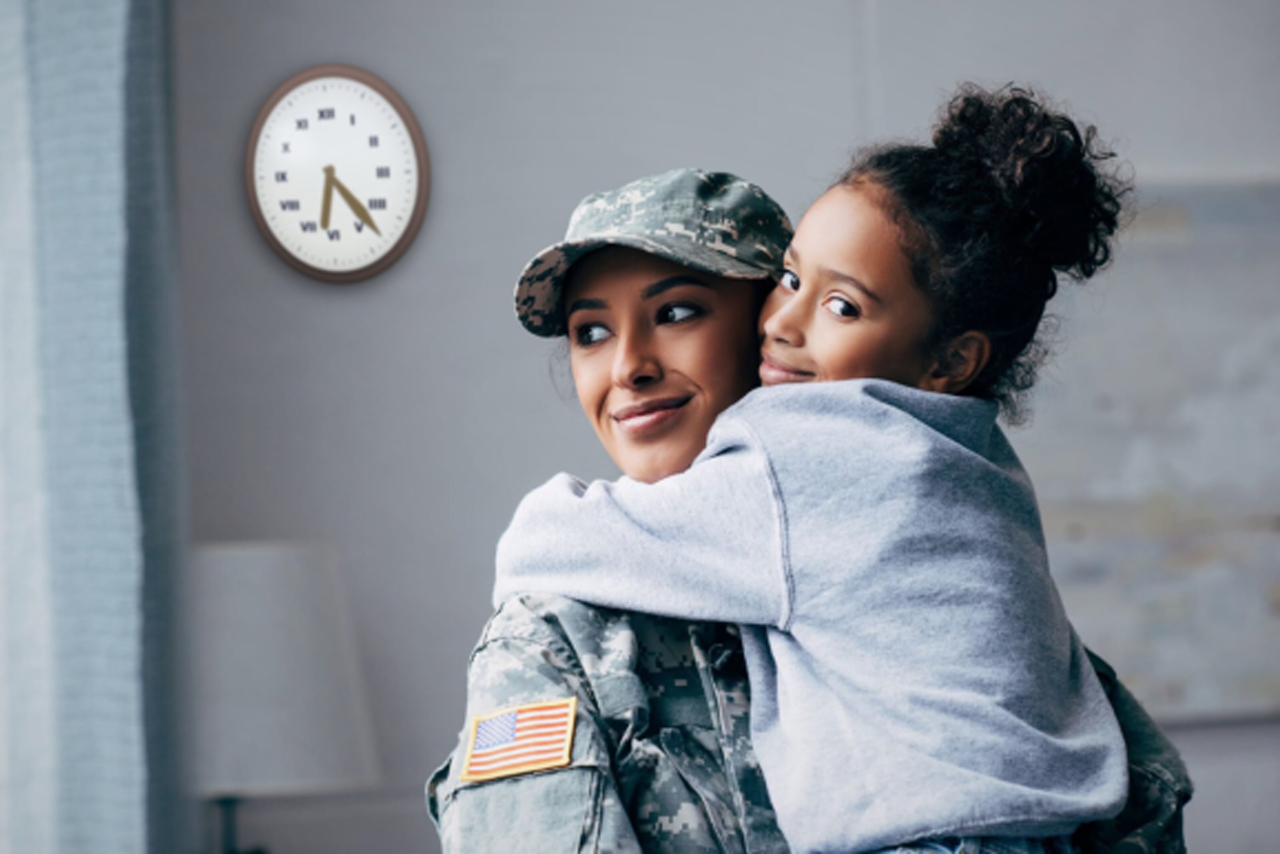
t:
6h23
